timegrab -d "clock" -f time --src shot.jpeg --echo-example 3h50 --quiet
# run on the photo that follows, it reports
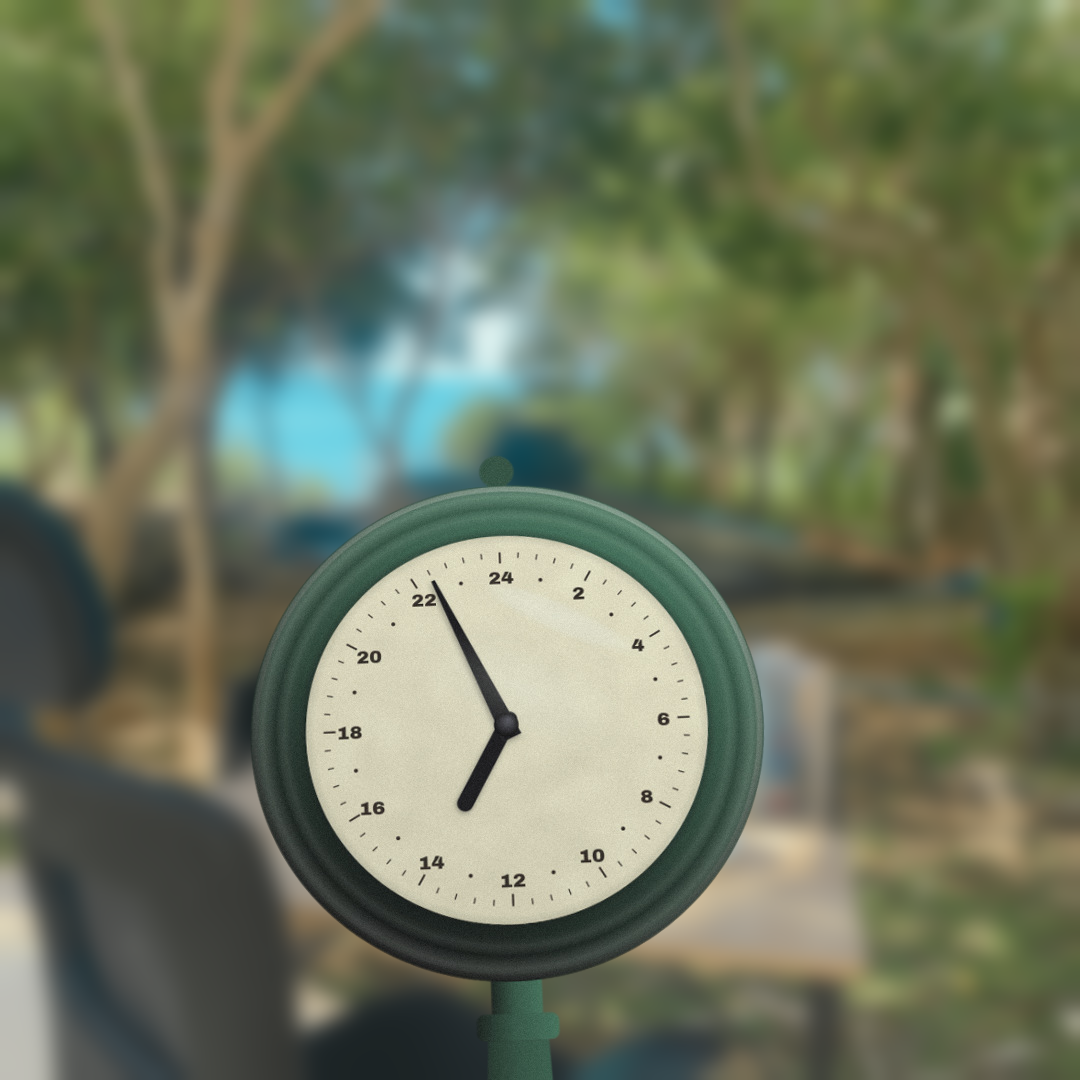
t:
13h56
